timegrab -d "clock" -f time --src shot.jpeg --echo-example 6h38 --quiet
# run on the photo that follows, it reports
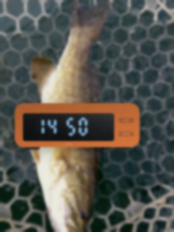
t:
14h50
